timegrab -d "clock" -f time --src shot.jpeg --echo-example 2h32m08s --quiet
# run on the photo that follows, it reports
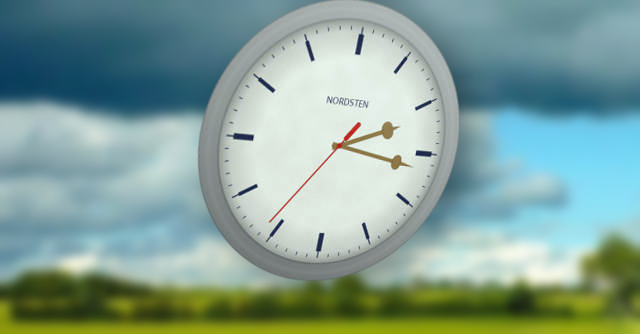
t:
2h16m36s
